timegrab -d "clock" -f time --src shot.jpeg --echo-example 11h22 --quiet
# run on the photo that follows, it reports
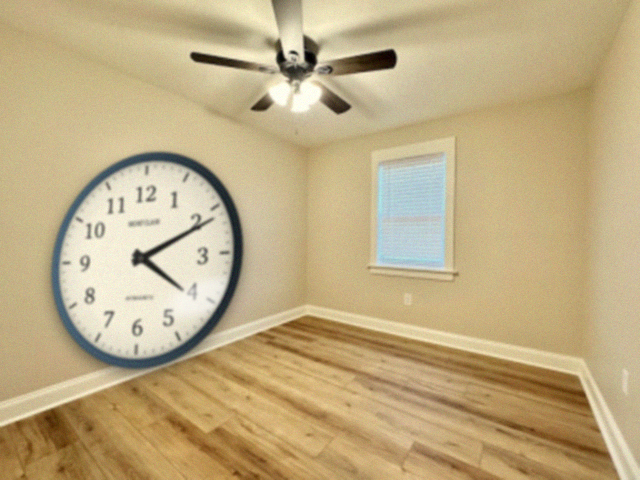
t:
4h11
